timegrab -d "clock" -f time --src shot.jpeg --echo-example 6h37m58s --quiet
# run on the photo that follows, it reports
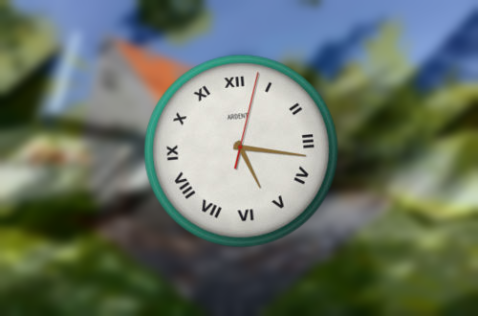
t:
5h17m03s
